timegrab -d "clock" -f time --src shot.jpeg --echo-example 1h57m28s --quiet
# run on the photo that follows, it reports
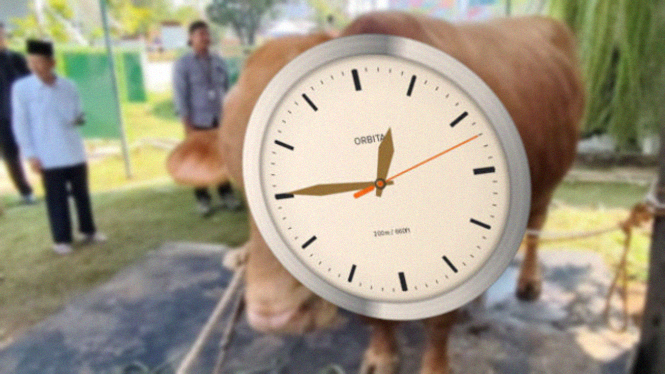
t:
12h45m12s
